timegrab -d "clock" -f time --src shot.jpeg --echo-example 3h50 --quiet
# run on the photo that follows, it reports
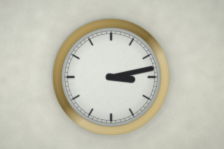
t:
3h13
